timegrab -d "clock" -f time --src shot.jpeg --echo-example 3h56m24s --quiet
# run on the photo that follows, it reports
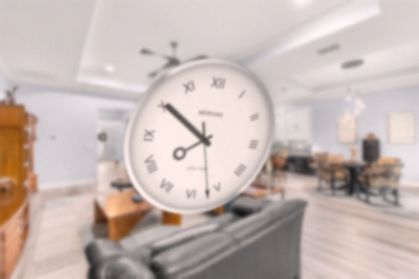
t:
7h50m27s
